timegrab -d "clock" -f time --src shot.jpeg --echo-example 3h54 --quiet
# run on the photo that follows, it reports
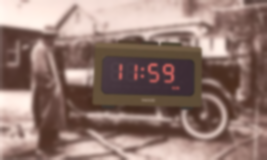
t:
11h59
